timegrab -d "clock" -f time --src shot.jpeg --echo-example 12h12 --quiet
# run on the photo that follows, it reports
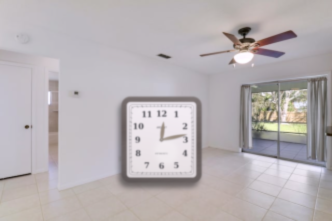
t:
12h13
